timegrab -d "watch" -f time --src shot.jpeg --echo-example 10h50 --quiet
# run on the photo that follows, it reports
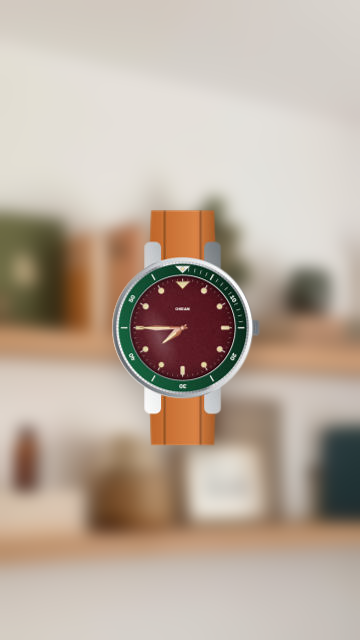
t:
7h45
